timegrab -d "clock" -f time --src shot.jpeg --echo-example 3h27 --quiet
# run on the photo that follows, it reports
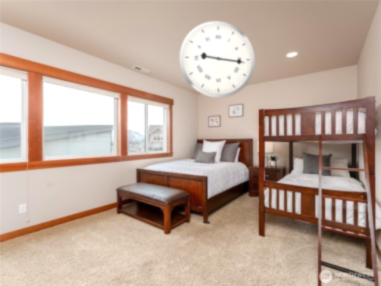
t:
9h16
